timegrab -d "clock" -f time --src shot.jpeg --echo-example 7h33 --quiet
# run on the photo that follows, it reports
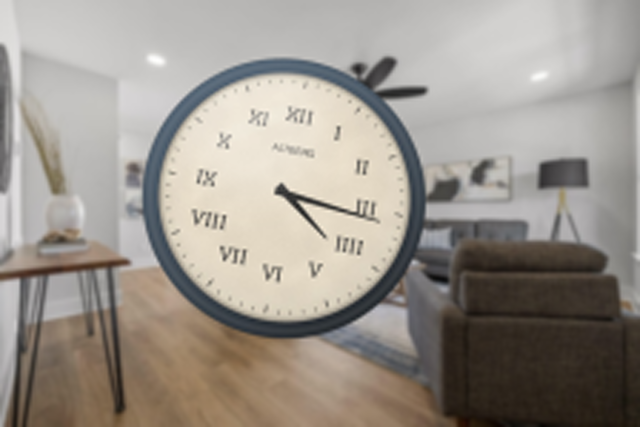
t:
4h16
